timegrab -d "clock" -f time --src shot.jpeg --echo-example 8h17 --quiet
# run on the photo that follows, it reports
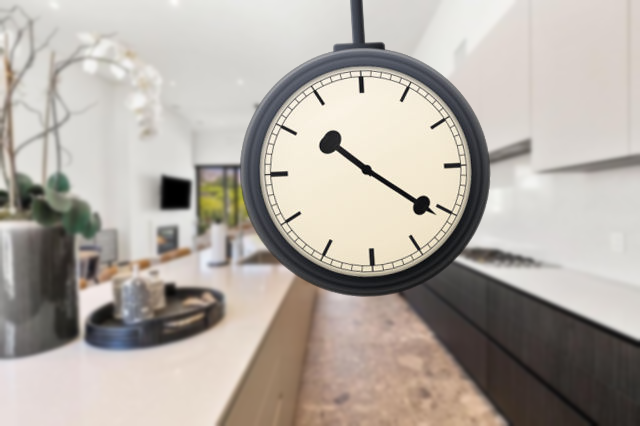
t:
10h21
